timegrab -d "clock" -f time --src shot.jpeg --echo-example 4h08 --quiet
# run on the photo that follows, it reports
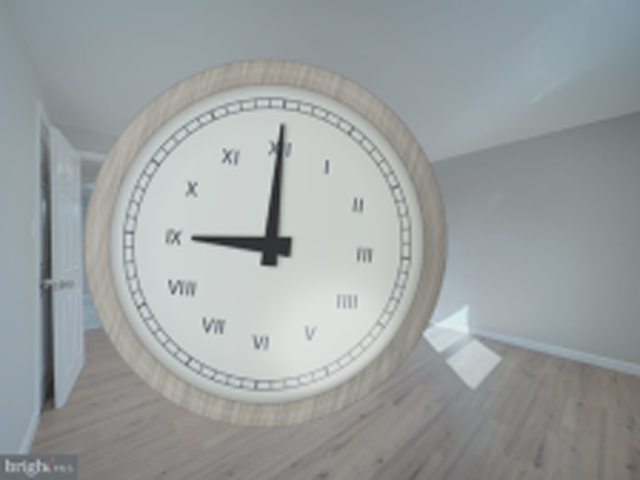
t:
9h00
